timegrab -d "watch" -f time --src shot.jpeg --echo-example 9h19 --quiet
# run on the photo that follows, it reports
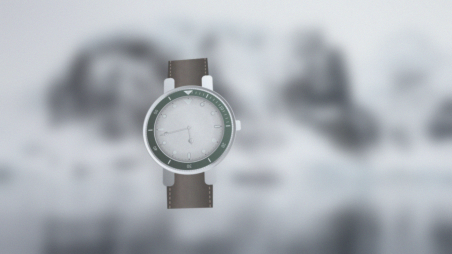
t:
5h43
